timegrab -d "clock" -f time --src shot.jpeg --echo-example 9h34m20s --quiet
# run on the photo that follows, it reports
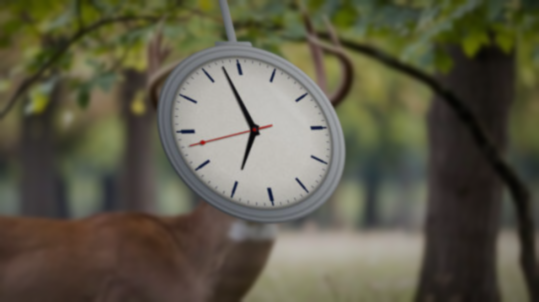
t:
6h57m43s
